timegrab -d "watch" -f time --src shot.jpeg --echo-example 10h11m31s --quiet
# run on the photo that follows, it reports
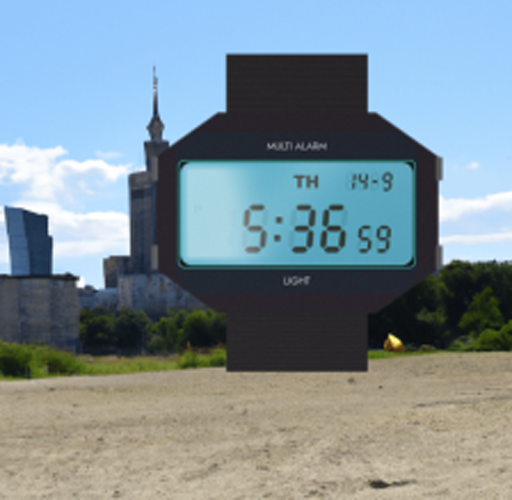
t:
5h36m59s
